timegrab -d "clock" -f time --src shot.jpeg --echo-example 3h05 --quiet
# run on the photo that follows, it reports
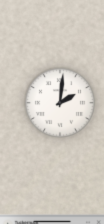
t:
2h01
